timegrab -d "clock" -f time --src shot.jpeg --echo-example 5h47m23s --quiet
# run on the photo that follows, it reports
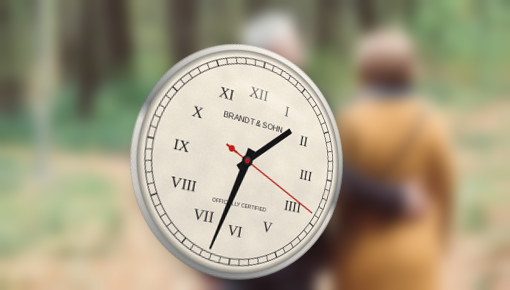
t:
1h32m19s
